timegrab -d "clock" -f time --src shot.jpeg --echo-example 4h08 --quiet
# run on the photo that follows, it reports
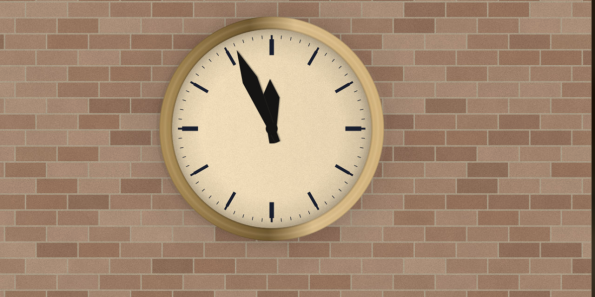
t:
11h56
